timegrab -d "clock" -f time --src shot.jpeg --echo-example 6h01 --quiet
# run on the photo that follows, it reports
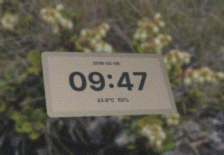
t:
9h47
